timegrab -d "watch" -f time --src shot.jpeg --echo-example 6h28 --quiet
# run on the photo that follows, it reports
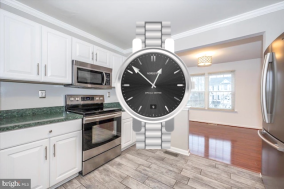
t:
12h52
